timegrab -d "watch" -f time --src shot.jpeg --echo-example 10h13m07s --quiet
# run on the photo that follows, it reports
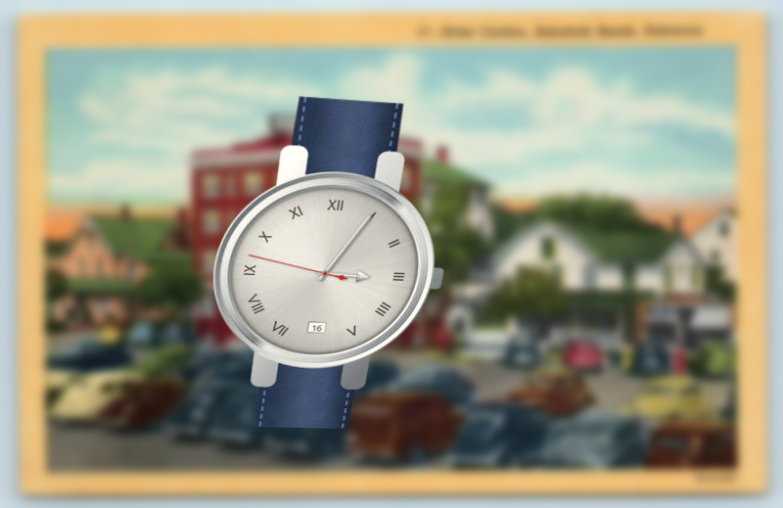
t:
3h04m47s
